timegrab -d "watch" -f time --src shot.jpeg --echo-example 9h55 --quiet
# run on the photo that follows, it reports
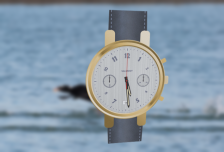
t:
5h29
